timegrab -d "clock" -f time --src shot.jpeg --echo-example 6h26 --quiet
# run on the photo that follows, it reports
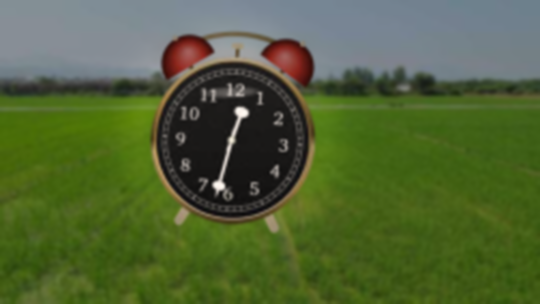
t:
12h32
